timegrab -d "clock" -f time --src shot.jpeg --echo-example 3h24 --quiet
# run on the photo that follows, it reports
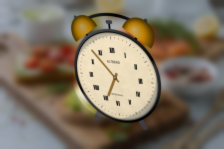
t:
6h53
